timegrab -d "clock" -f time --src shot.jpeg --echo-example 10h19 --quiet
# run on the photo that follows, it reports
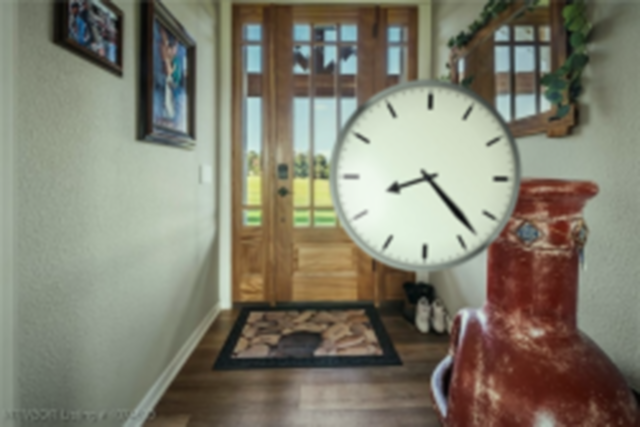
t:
8h23
